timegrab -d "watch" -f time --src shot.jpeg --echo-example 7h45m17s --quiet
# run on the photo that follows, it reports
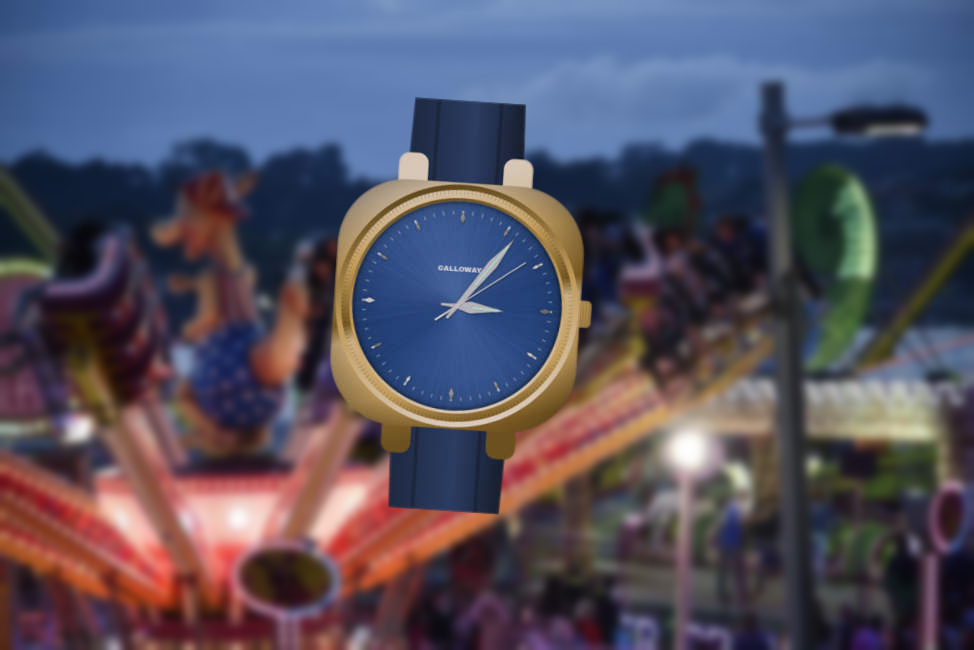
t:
3h06m09s
